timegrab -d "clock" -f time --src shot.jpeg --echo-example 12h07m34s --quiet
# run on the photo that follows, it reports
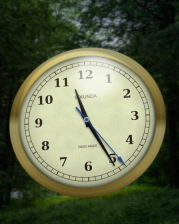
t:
11h25m24s
